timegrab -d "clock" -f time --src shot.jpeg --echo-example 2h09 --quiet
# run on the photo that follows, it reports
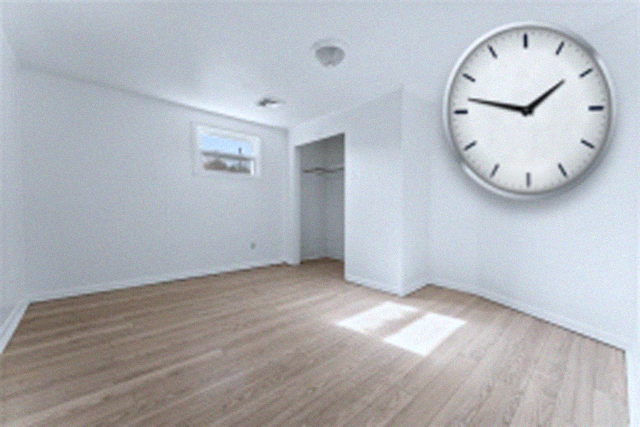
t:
1h47
